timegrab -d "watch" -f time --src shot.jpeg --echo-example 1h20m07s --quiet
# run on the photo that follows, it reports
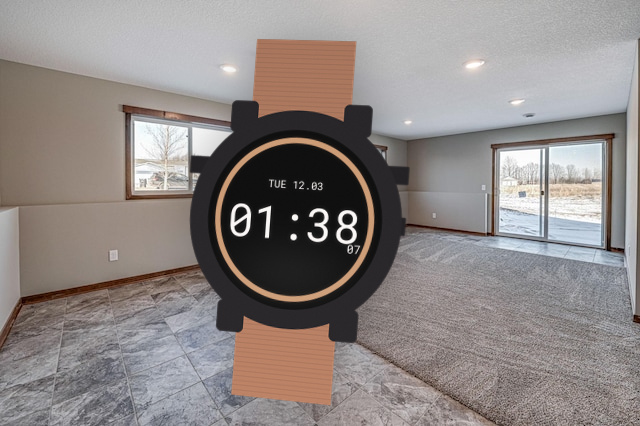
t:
1h38m07s
